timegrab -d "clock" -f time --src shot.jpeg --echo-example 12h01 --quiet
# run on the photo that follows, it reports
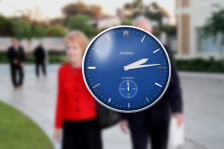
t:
2h14
